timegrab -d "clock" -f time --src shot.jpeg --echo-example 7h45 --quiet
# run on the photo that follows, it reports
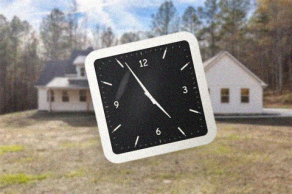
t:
4h56
